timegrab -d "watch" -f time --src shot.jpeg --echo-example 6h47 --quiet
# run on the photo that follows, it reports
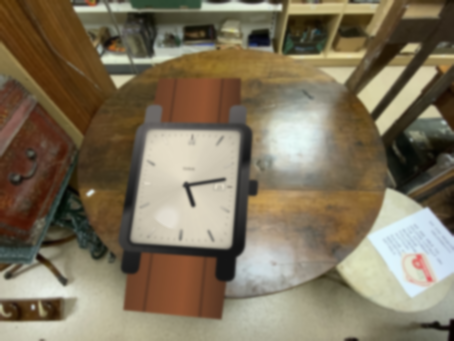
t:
5h13
